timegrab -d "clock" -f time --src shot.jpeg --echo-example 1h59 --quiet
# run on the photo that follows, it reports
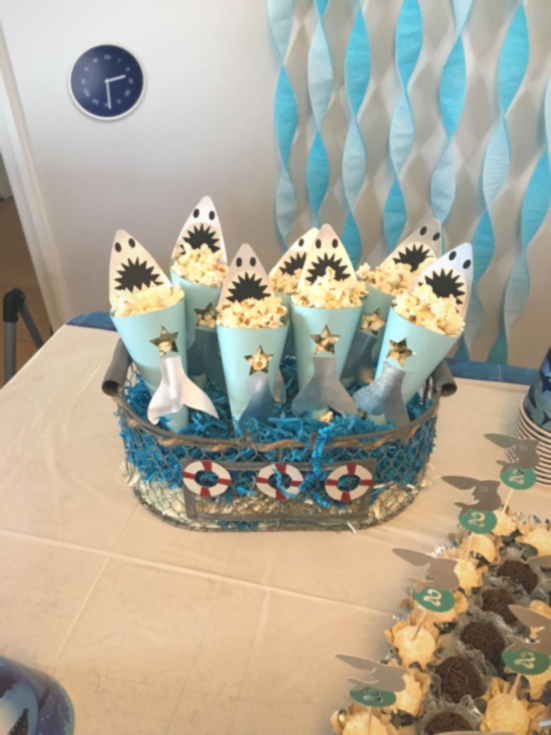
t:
2h29
